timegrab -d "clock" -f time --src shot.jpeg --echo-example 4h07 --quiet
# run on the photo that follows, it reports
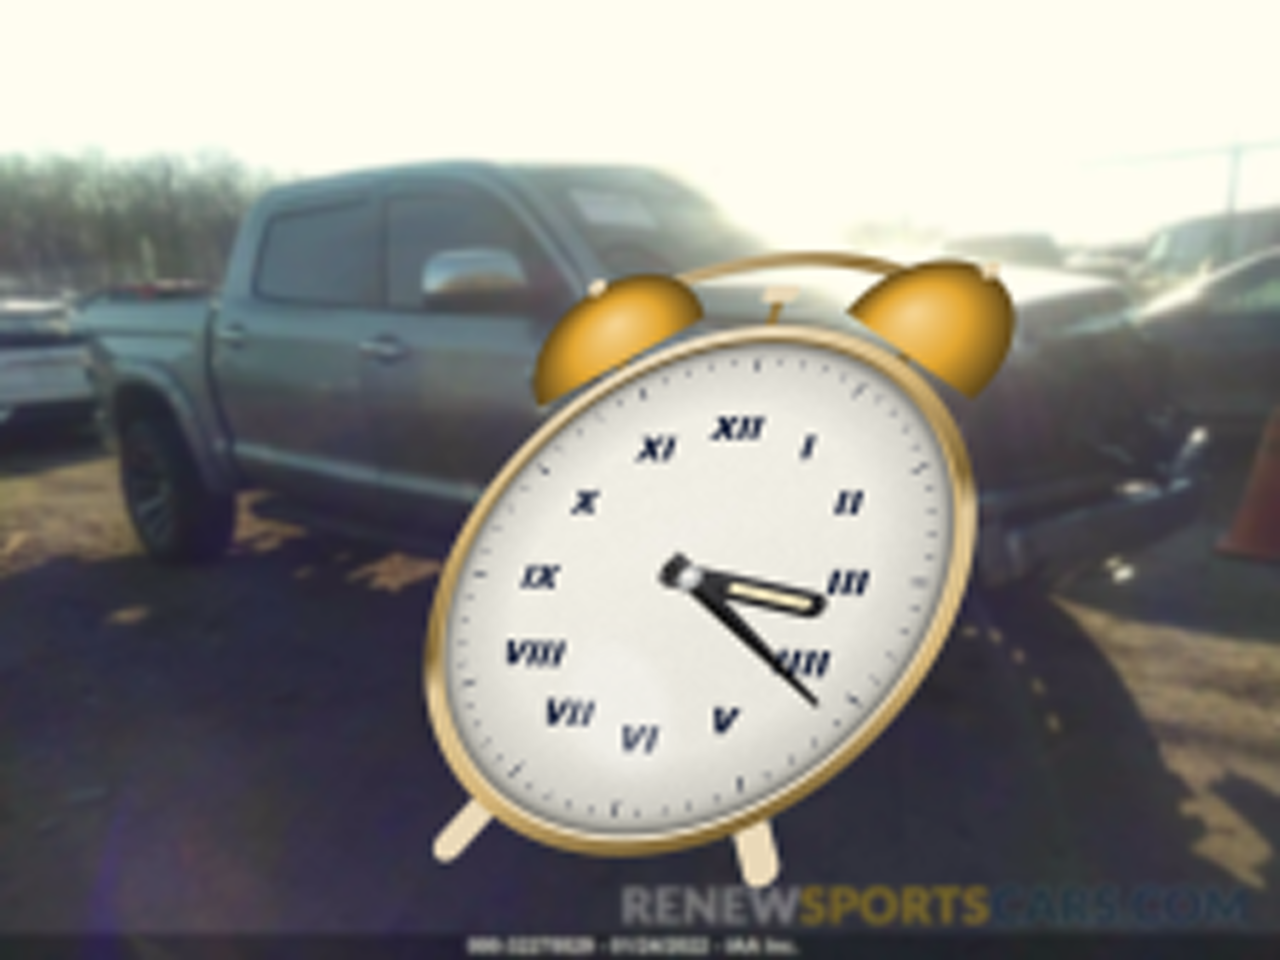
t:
3h21
